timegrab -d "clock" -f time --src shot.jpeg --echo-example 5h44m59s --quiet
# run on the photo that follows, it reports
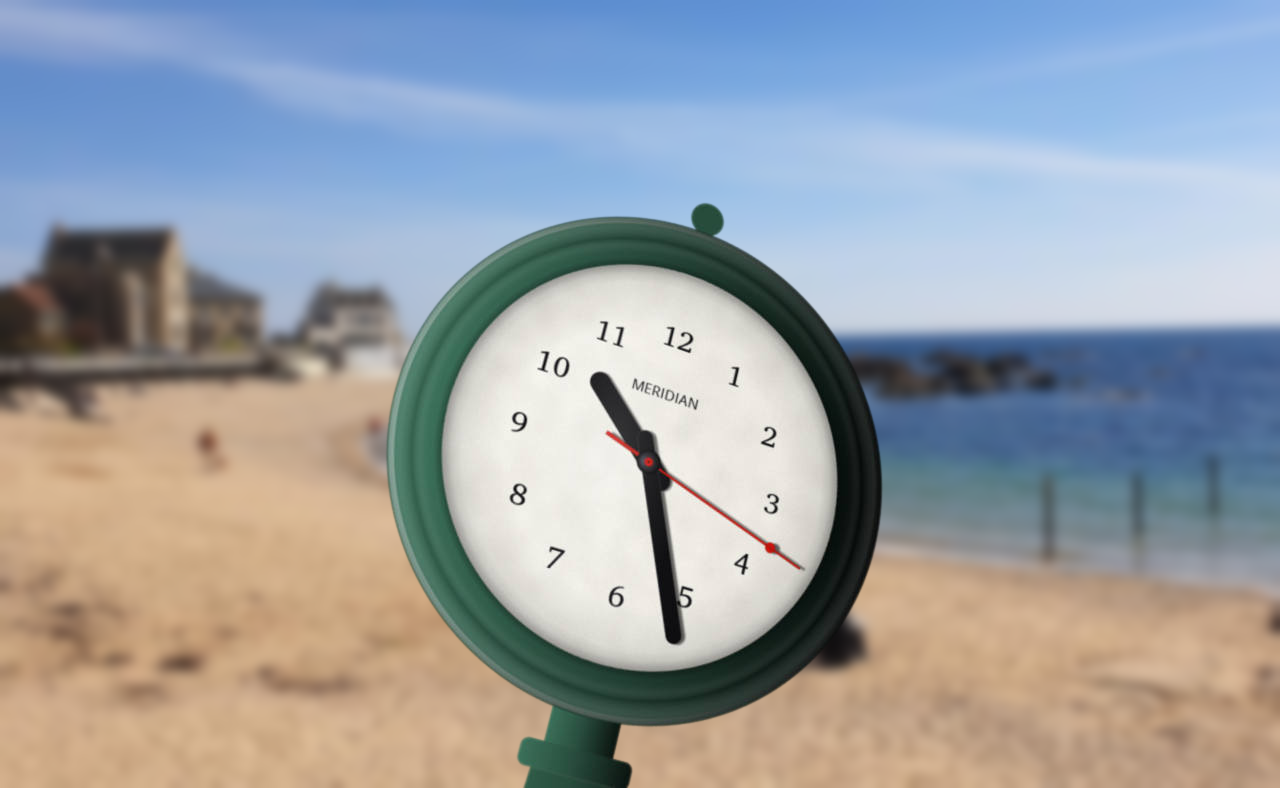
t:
10h26m18s
